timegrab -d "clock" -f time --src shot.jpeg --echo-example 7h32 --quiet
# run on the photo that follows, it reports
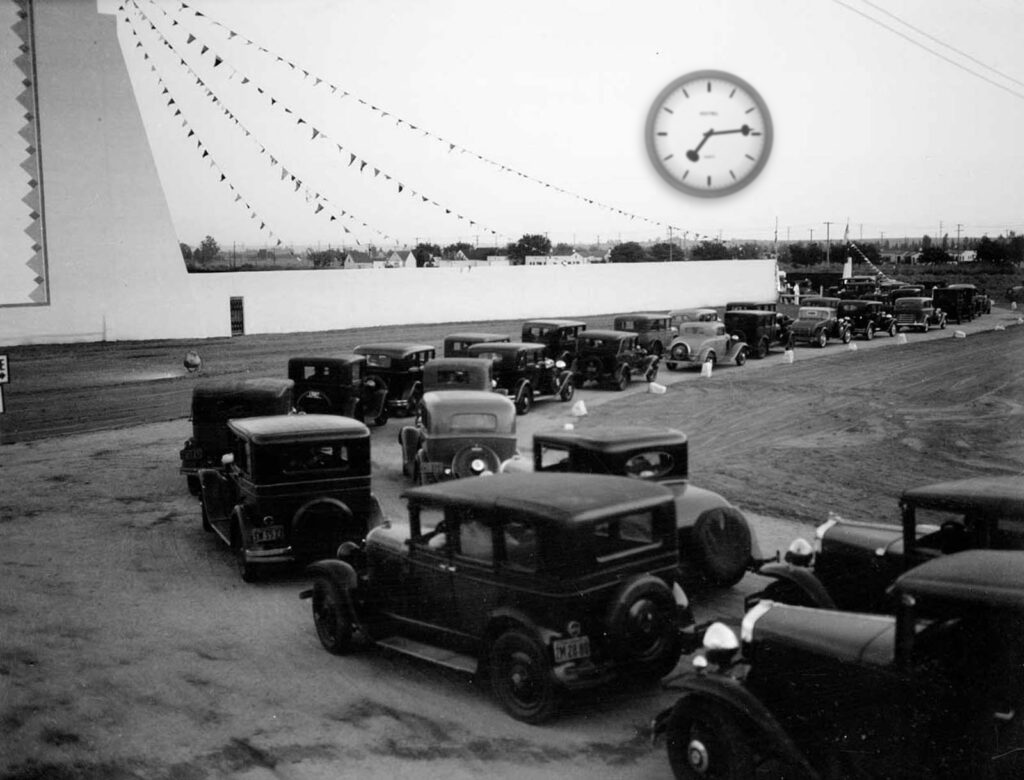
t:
7h14
